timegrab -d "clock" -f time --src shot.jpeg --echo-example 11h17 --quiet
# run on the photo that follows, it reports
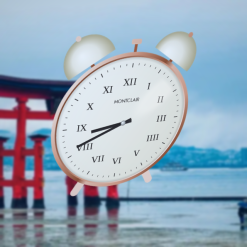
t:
8h41
